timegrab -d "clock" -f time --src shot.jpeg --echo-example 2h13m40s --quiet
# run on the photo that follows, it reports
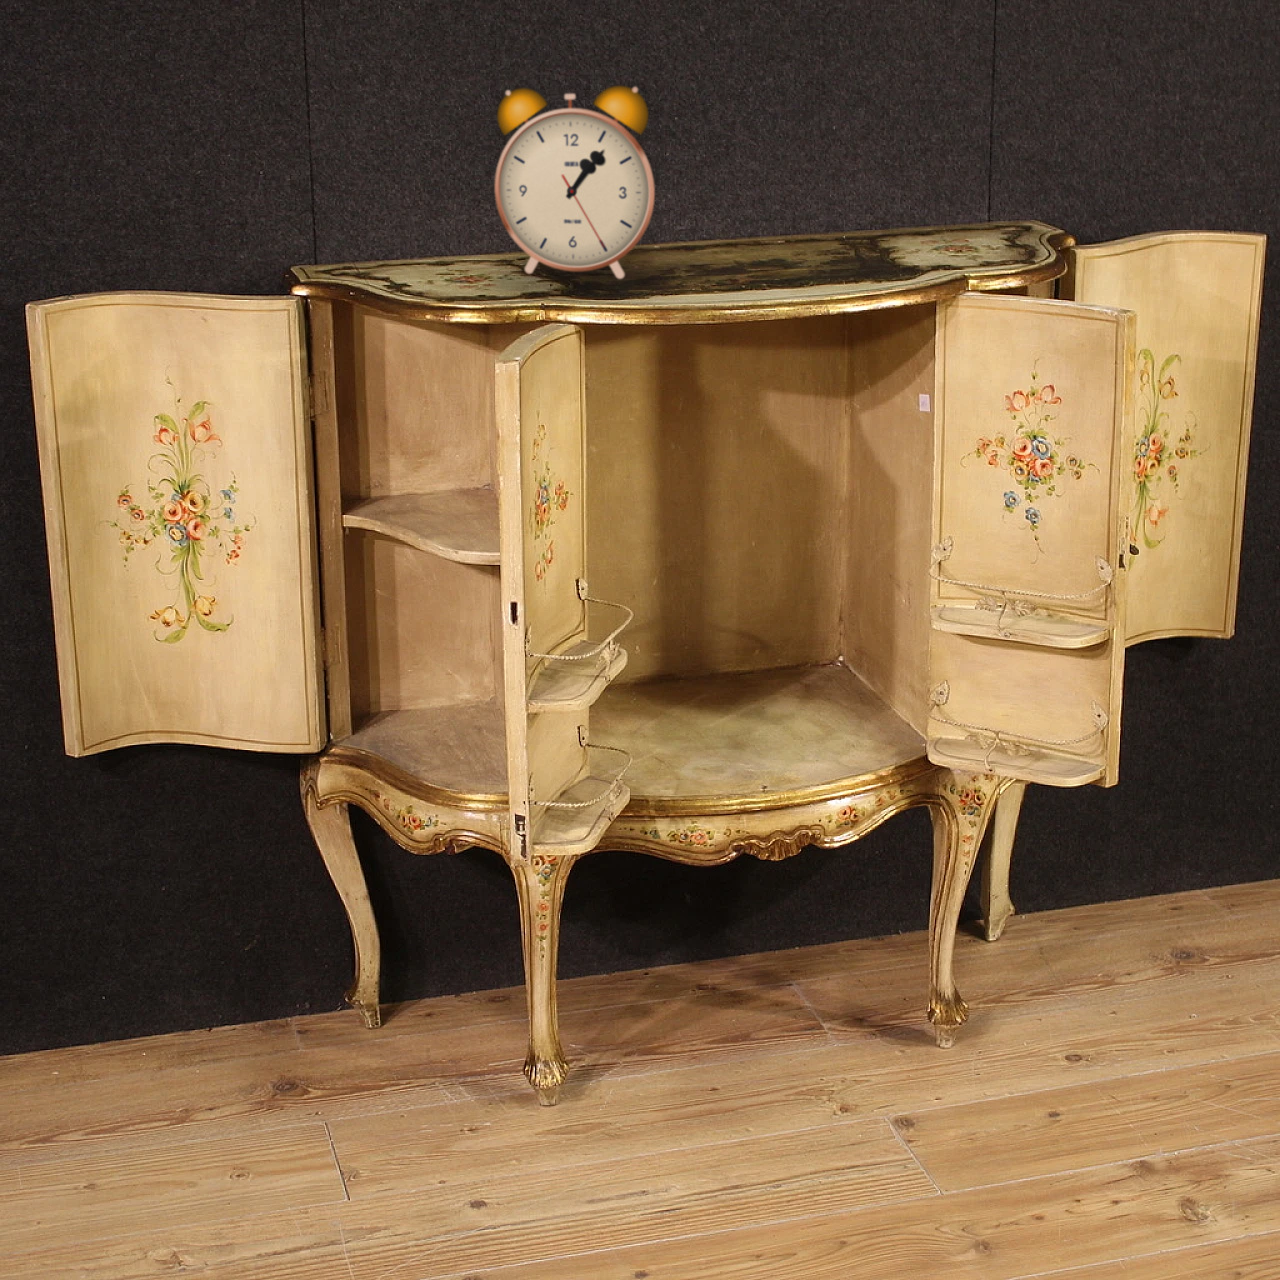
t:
1h06m25s
